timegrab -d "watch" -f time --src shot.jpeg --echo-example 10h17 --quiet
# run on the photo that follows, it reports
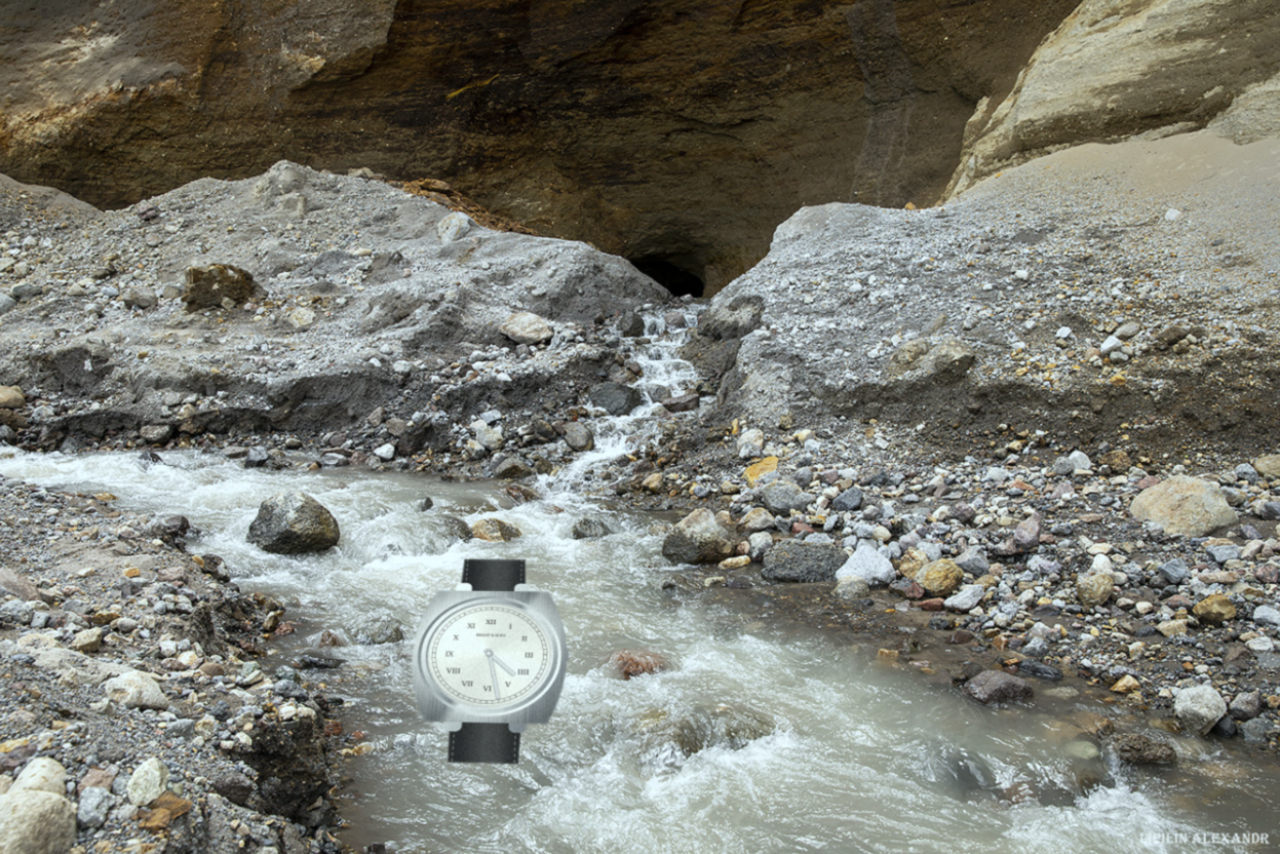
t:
4h28
